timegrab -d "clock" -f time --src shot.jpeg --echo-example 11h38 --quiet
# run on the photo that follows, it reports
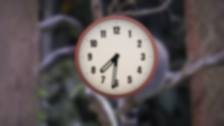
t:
7h31
